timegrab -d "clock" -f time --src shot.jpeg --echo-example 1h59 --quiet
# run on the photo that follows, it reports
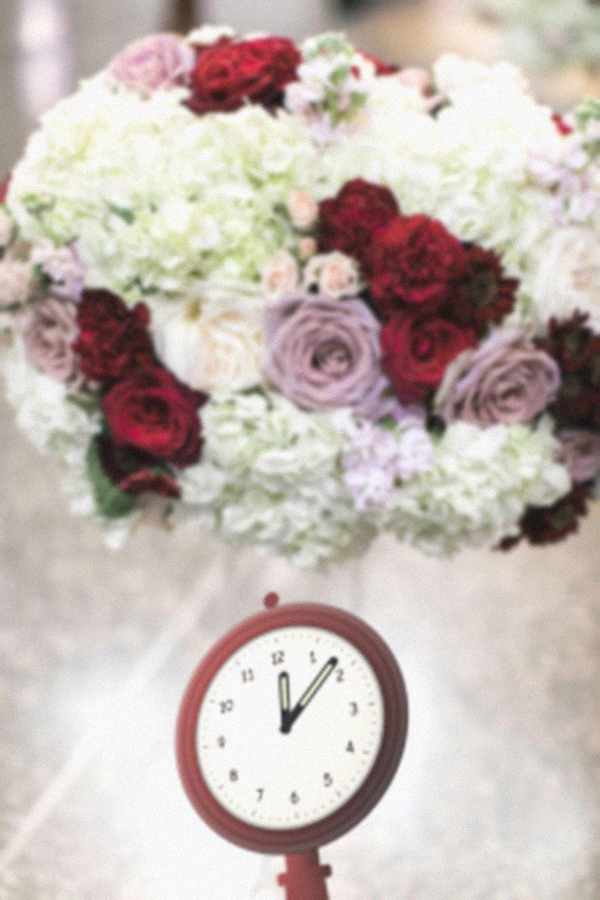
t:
12h08
